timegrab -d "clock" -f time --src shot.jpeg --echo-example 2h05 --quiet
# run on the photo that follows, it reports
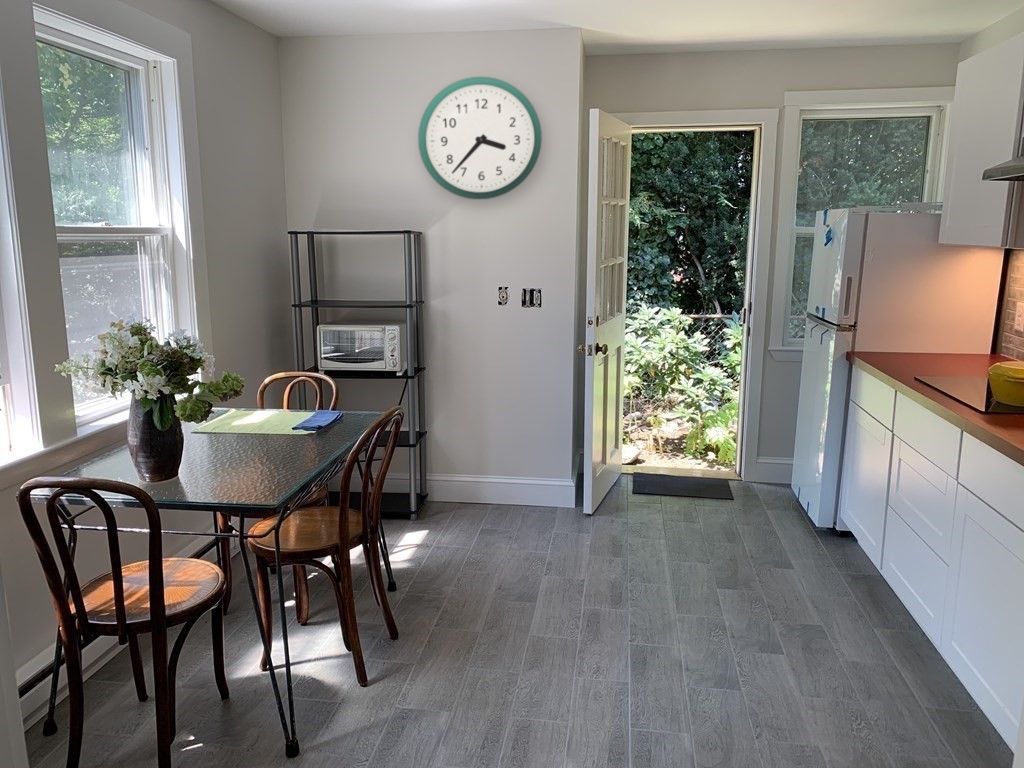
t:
3h37
